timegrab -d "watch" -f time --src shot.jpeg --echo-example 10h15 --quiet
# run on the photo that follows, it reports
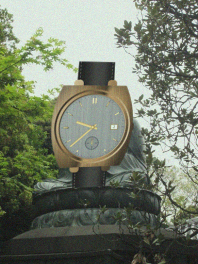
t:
9h38
